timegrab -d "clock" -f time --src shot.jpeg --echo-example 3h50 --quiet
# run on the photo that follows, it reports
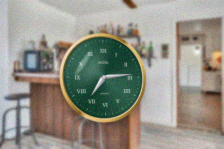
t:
7h14
